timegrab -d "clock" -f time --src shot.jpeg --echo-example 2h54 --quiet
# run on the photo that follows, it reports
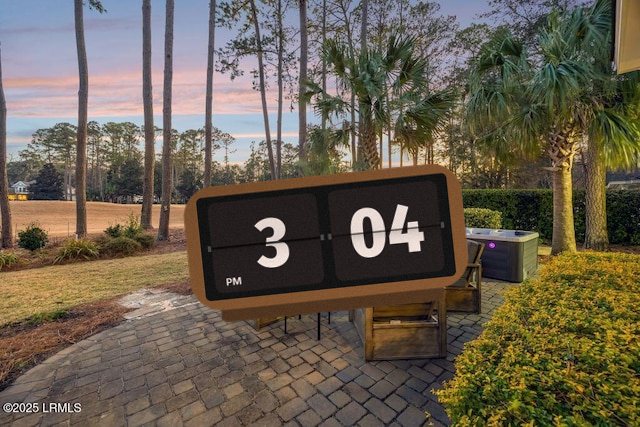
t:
3h04
